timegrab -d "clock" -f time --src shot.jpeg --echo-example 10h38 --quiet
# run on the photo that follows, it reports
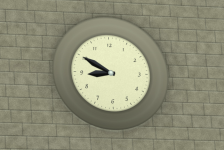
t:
8h50
